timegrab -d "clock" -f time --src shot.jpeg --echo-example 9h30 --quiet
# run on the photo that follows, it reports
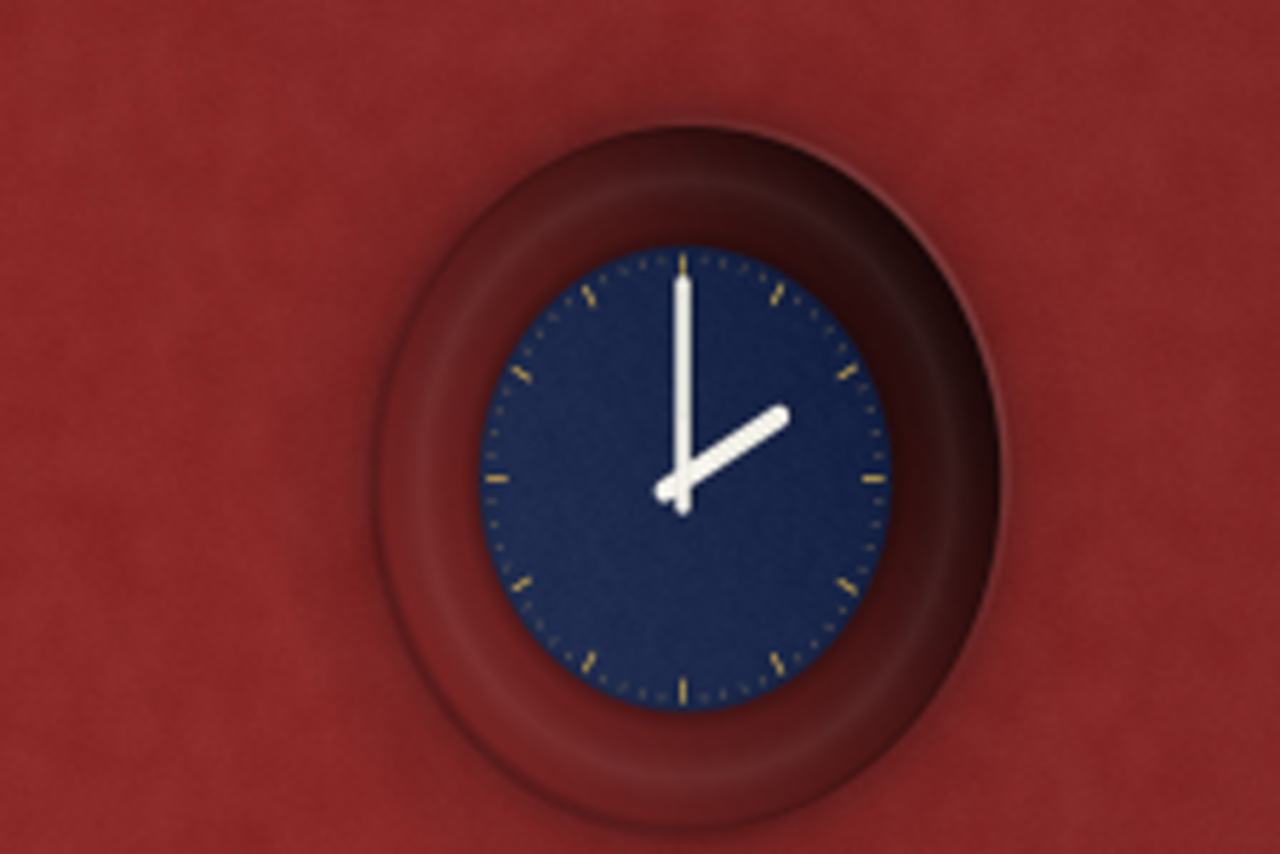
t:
2h00
